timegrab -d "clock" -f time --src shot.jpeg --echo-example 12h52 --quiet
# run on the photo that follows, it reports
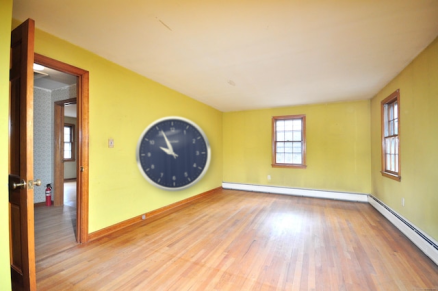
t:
9h56
